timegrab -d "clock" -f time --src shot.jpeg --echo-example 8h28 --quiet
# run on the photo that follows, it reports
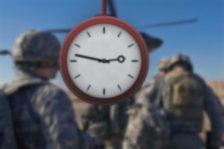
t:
2h47
